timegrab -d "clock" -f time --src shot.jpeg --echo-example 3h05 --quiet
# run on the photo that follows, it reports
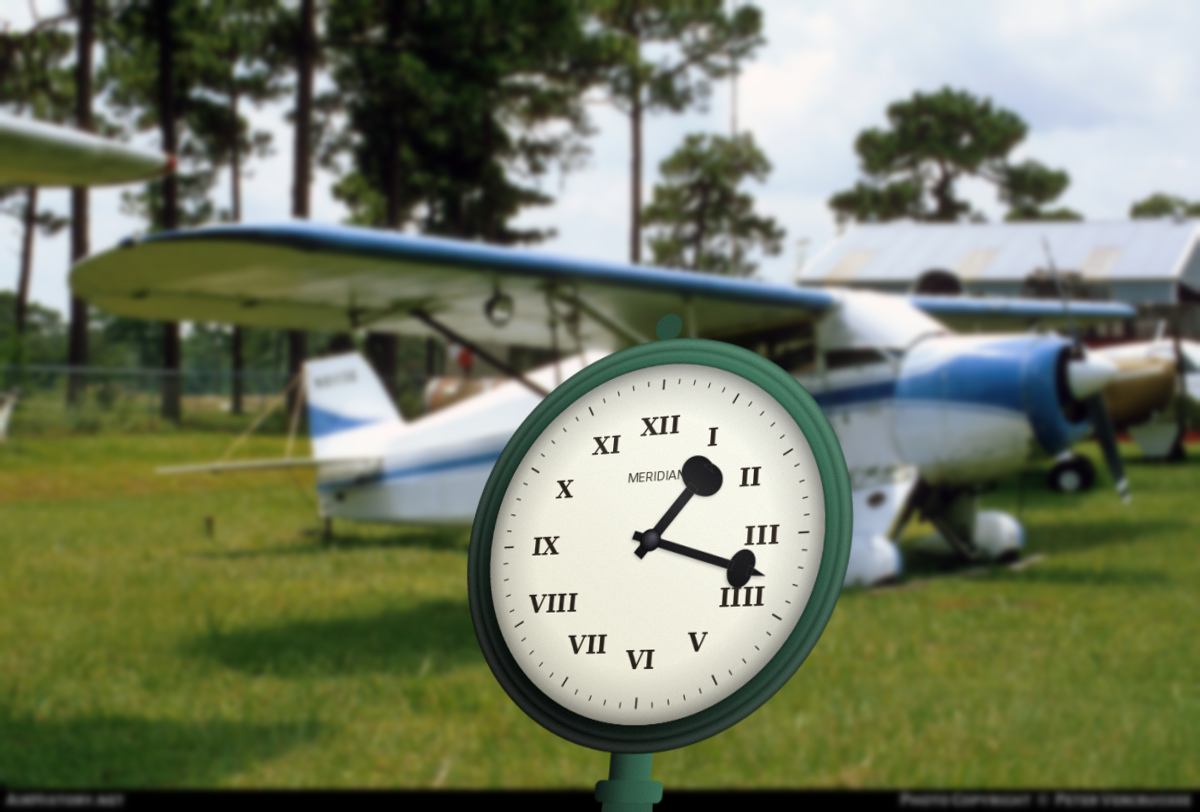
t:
1h18
